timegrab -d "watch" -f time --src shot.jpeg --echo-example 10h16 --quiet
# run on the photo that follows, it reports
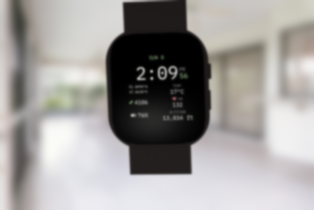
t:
2h09
